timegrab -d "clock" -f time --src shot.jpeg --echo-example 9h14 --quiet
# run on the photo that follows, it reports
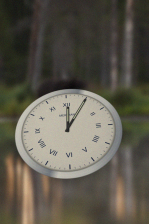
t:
12h05
